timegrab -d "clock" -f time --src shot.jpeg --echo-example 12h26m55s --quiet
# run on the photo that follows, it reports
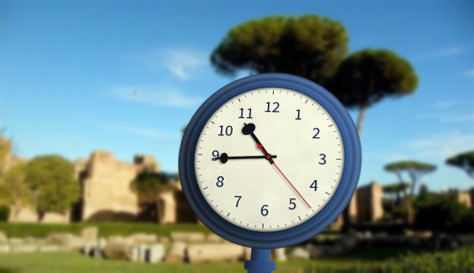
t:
10h44m23s
